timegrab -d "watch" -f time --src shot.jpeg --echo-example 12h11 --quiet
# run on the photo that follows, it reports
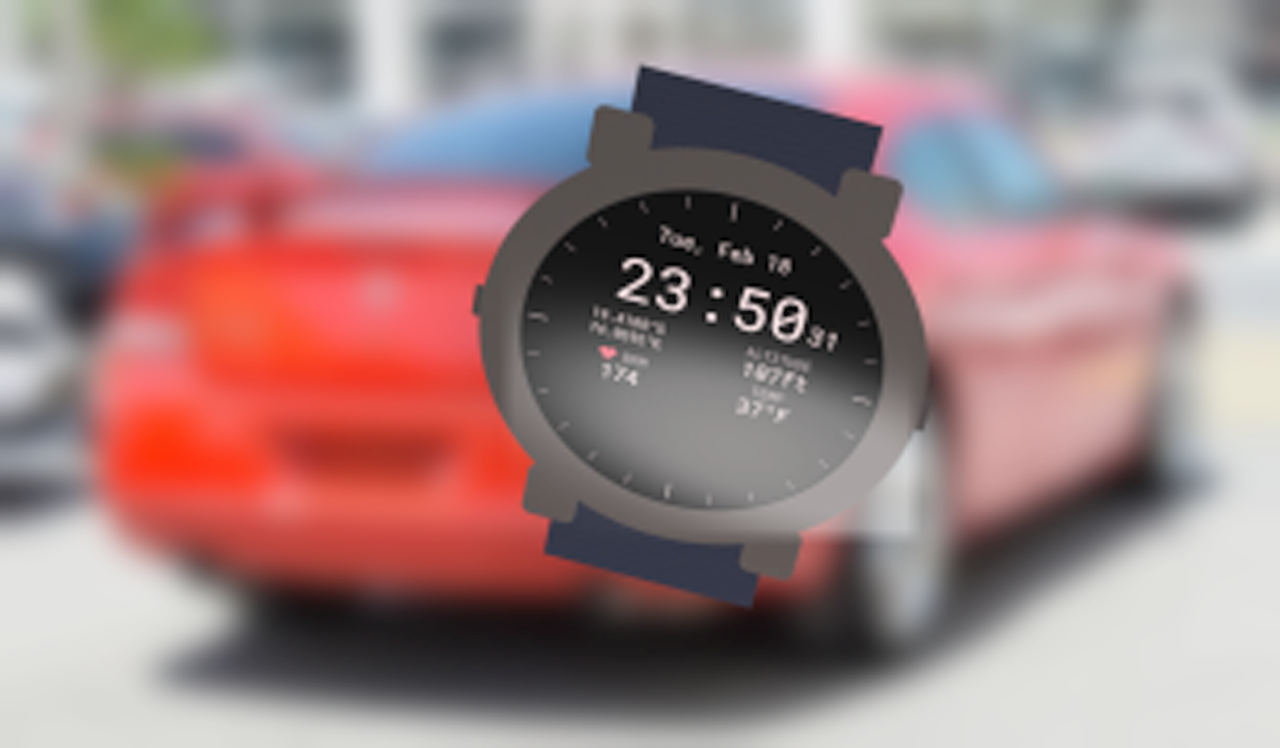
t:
23h50
